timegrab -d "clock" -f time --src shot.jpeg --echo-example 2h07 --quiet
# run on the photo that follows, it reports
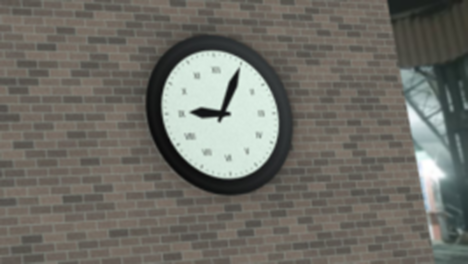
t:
9h05
